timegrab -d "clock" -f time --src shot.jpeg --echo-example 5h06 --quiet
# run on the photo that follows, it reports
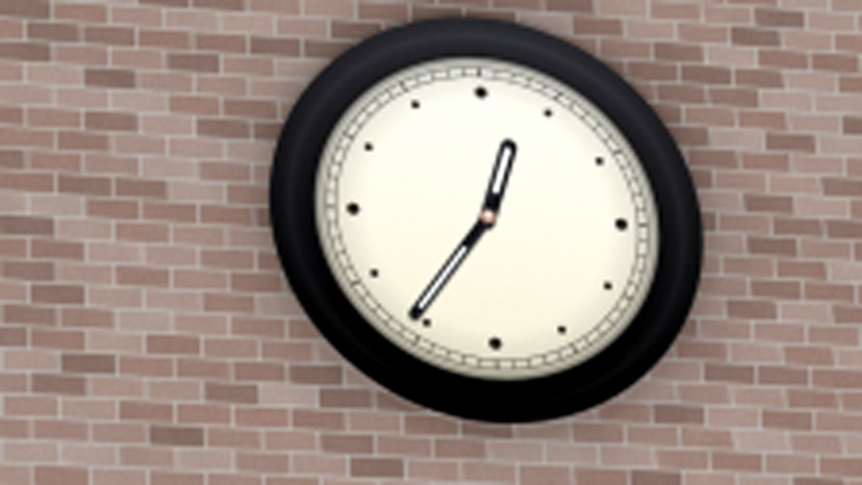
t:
12h36
